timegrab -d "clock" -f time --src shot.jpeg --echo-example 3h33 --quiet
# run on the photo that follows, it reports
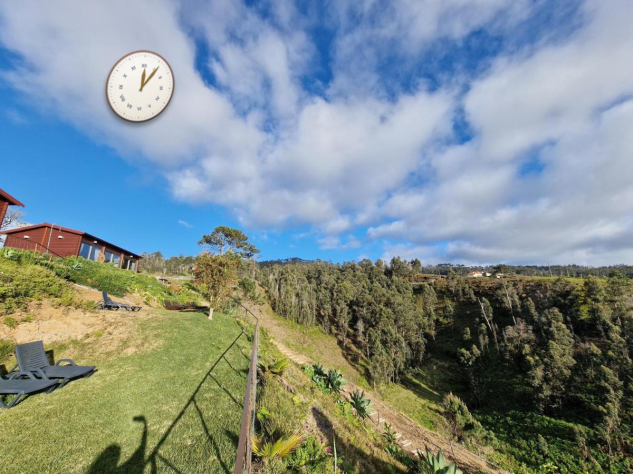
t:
12h06
